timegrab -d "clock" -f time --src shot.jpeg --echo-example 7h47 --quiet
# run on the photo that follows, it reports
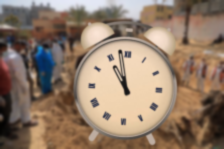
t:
10h58
